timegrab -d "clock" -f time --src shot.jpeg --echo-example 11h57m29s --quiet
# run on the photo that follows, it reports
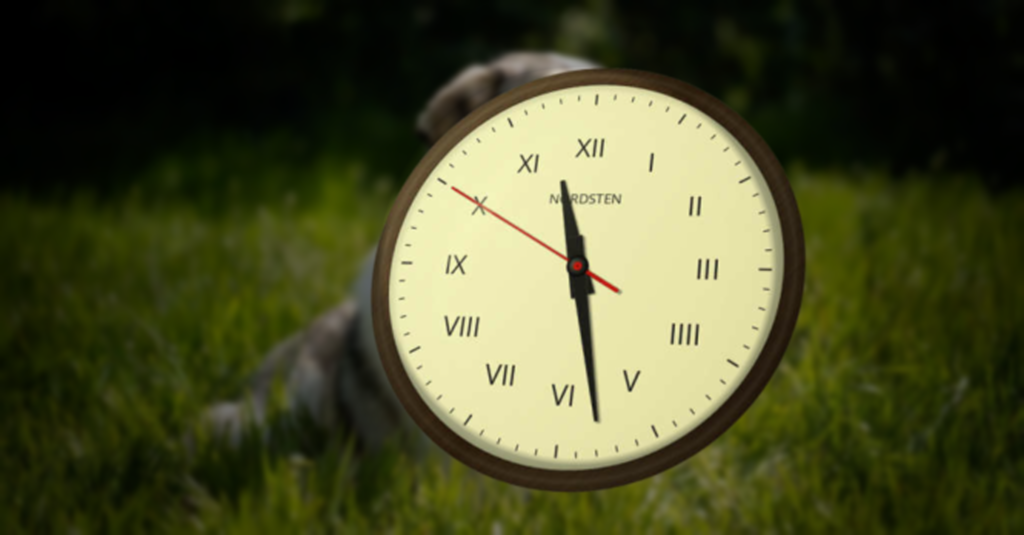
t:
11h27m50s
